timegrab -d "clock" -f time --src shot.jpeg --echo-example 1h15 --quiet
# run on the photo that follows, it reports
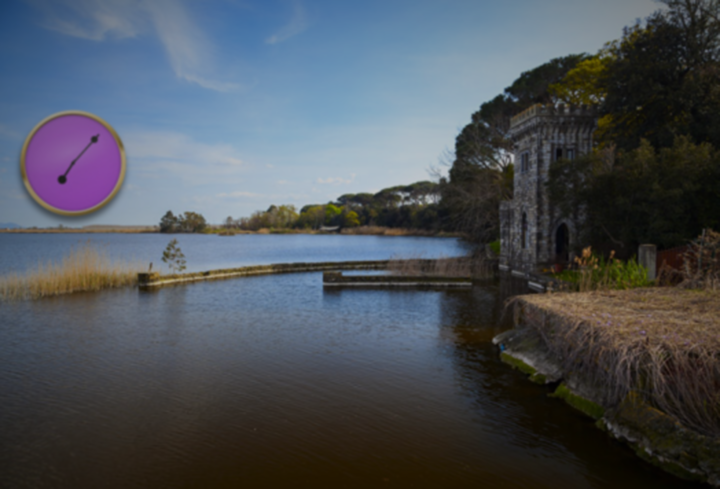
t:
7h07
